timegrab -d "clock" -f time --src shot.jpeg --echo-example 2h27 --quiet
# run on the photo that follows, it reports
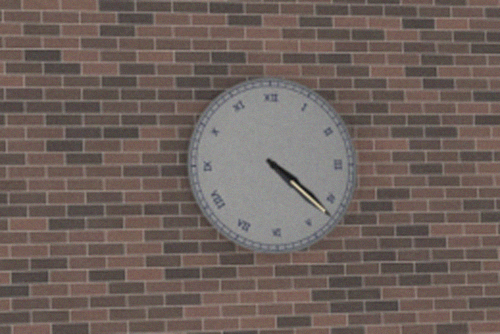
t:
4h22
